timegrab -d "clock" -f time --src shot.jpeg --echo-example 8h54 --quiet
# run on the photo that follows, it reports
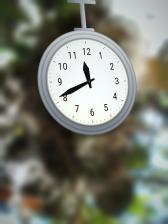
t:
11h41
